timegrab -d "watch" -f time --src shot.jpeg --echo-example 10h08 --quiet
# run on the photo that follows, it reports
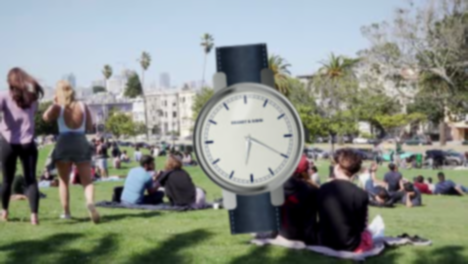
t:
6h20
